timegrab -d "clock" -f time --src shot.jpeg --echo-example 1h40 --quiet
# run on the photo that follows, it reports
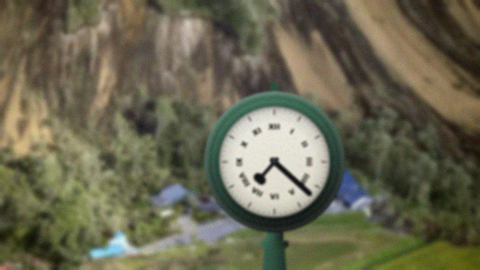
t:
7h22
